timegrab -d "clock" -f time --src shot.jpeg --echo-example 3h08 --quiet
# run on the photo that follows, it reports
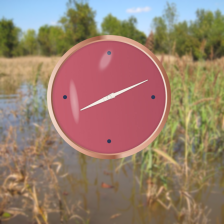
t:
8h11
